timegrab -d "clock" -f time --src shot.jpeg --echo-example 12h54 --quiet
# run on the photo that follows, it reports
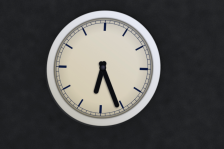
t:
6h26
